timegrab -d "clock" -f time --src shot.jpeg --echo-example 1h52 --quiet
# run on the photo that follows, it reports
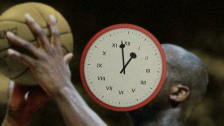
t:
12h58
